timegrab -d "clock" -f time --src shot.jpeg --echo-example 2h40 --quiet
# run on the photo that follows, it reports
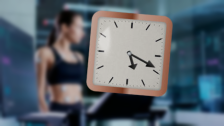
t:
5h19
